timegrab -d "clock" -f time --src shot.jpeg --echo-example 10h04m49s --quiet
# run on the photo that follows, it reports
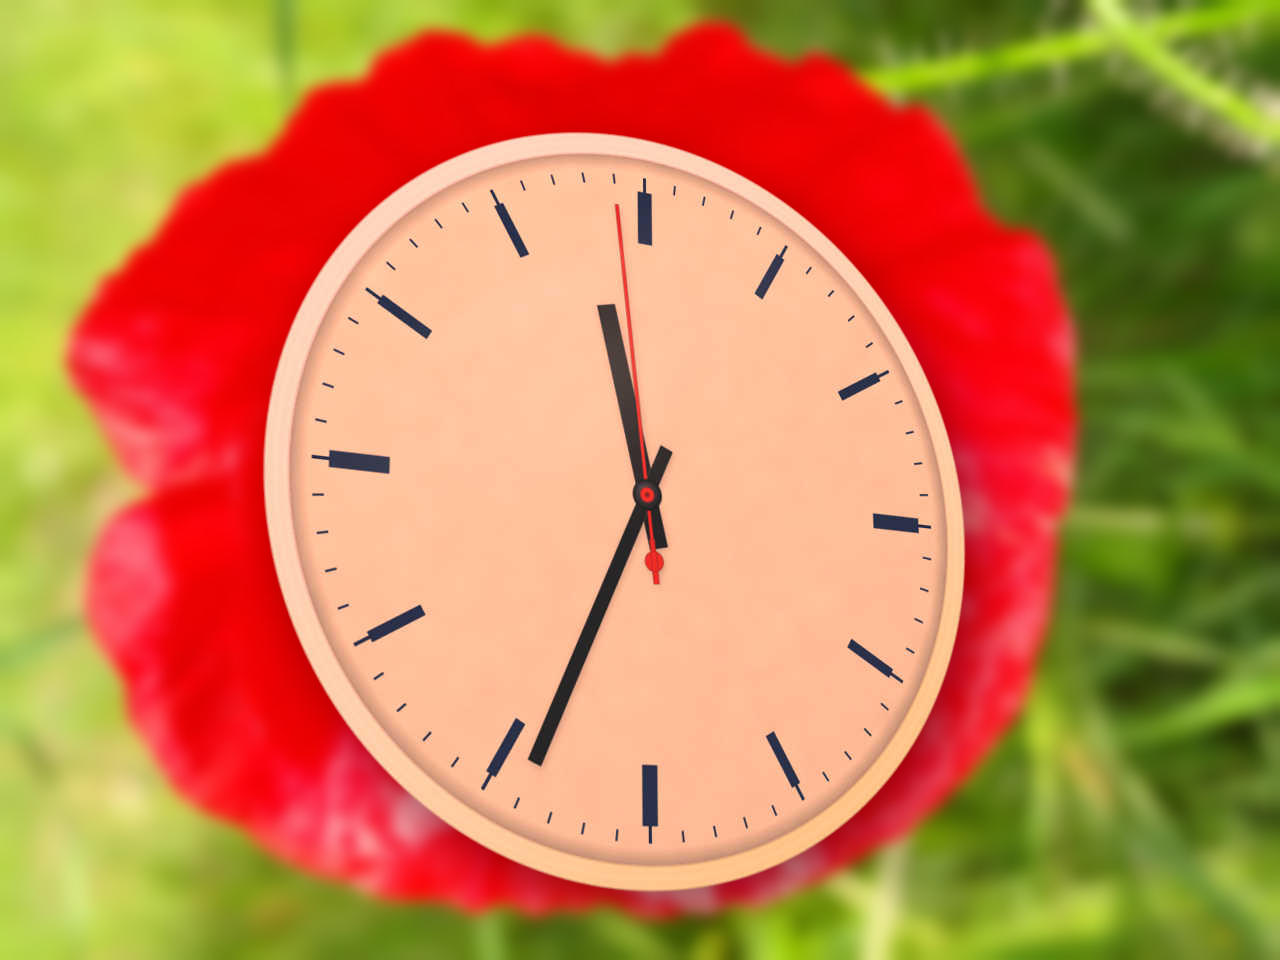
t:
11h33m59s
